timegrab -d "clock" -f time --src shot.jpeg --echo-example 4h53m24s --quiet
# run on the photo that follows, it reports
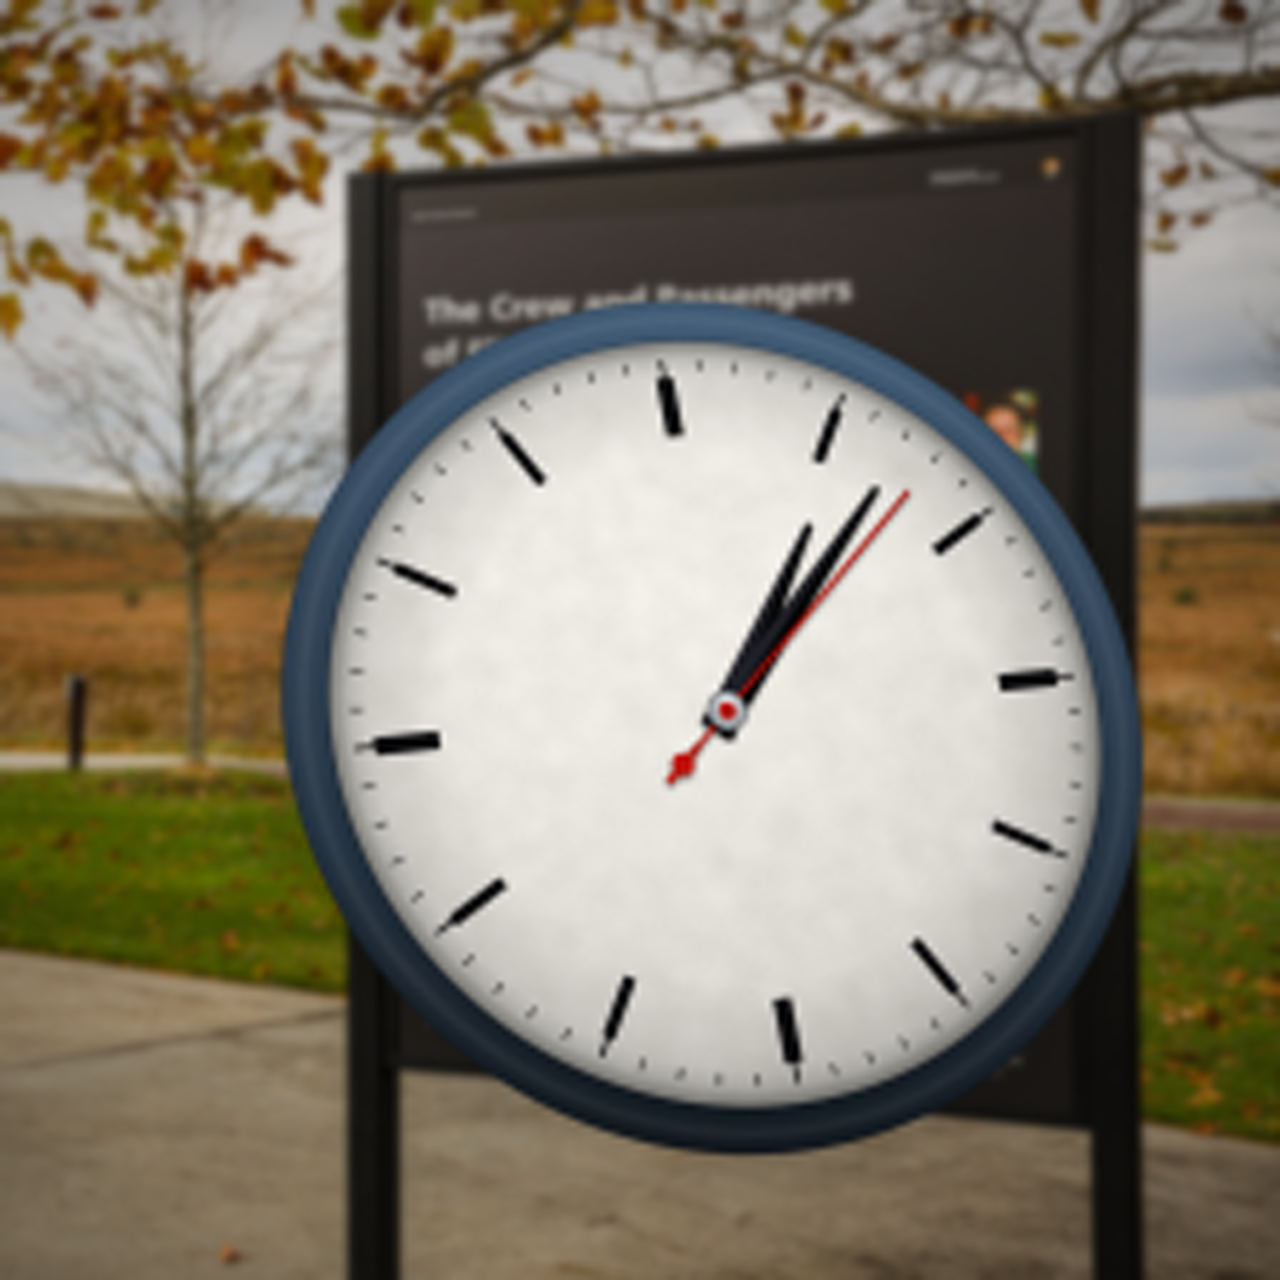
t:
1h07m08s
